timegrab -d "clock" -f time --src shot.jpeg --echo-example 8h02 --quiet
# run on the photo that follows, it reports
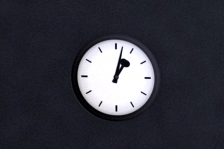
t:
1h02
